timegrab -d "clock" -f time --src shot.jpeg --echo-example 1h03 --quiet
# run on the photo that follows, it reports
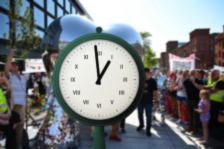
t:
12h59
